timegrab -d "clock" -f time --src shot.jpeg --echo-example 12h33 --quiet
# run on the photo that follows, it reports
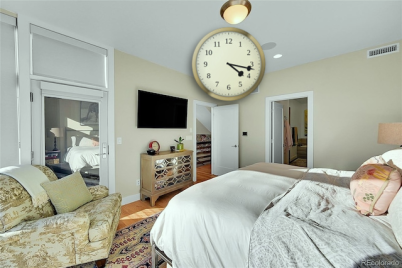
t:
4h17
